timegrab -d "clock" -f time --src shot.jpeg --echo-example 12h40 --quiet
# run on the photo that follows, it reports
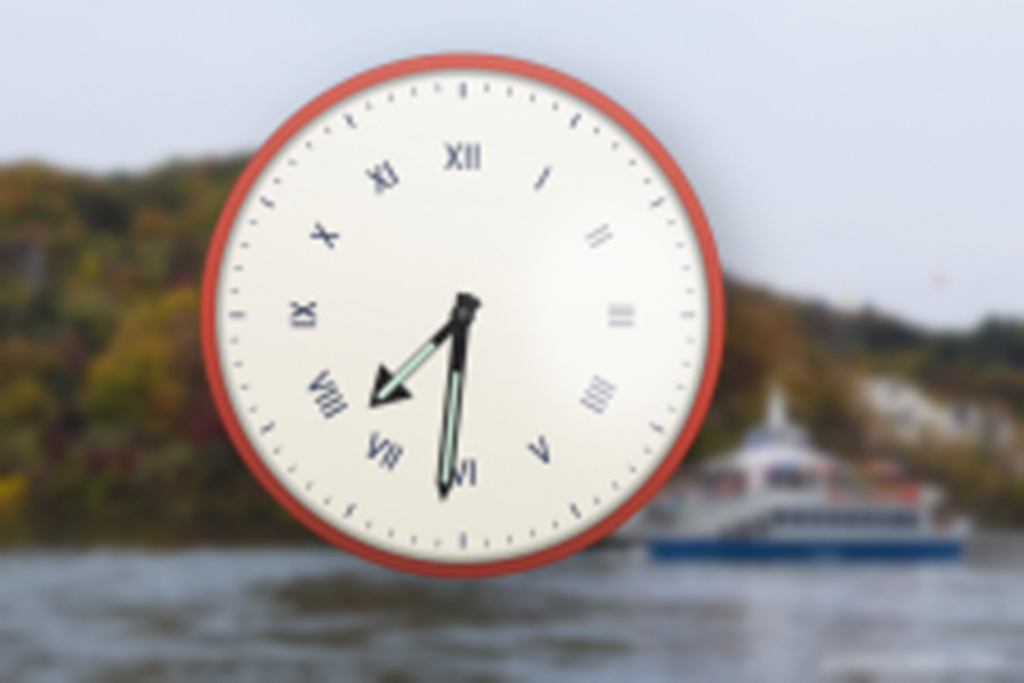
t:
7h31
